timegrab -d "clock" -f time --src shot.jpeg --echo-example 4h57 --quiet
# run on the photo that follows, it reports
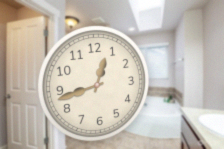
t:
12h43
